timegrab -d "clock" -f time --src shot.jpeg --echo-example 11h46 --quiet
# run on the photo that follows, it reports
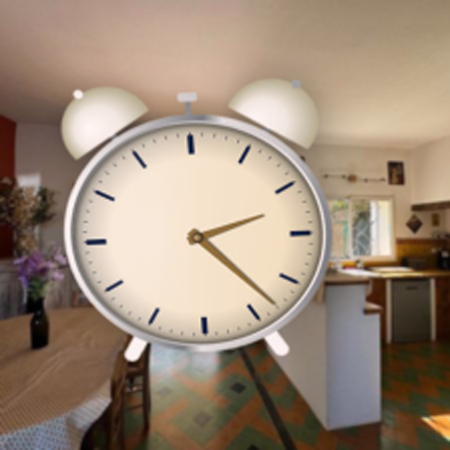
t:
2h23
